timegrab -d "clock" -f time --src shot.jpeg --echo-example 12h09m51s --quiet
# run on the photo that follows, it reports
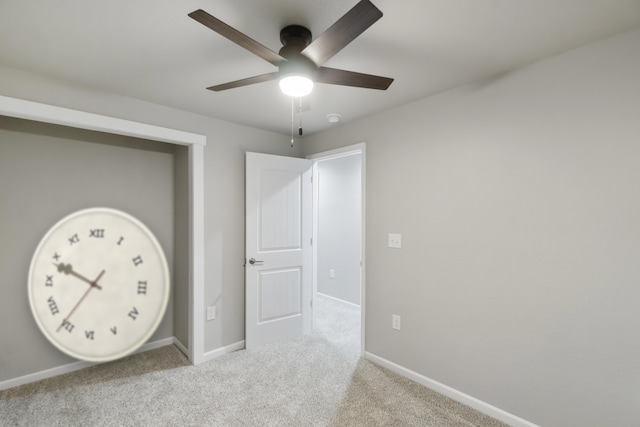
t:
9h48m36s
